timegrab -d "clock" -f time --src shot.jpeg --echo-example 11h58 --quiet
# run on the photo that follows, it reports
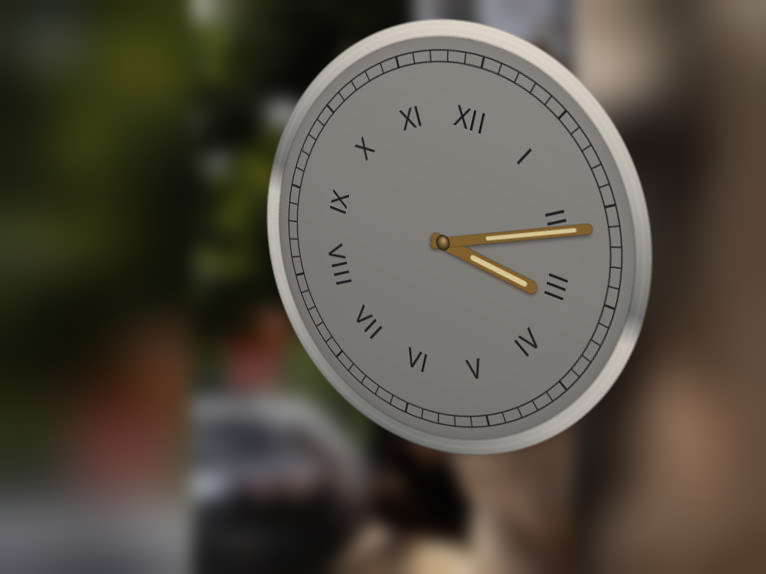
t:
3h11
